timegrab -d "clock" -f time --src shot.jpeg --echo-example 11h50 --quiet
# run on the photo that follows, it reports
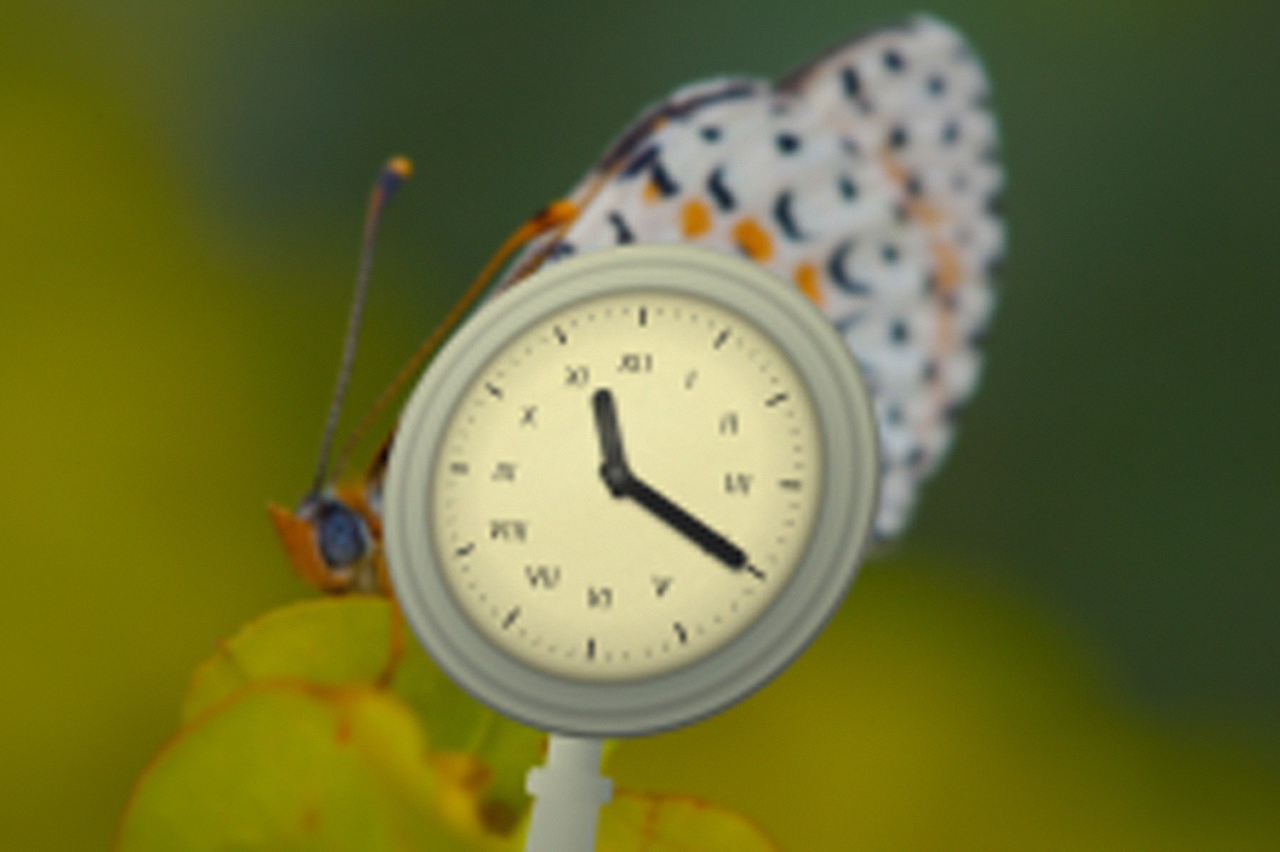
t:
11h20
